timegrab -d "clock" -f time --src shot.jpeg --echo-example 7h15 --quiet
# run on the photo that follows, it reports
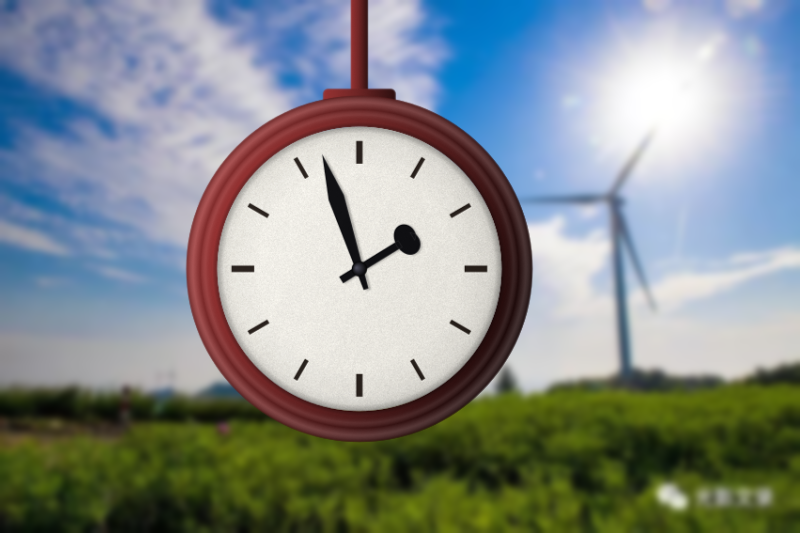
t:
1h57
